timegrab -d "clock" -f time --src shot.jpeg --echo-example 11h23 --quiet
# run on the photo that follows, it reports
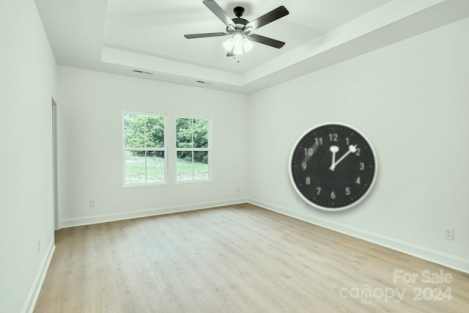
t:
12h08
